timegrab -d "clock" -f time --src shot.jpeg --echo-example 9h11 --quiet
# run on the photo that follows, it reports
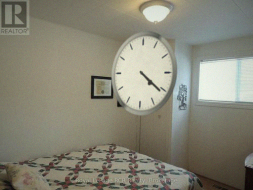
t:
4h21
